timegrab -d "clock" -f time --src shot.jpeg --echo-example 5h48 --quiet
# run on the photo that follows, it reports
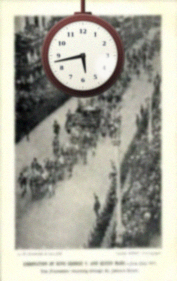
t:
5h43
